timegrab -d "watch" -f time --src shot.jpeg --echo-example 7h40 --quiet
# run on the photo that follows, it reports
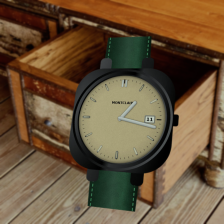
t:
1h17
